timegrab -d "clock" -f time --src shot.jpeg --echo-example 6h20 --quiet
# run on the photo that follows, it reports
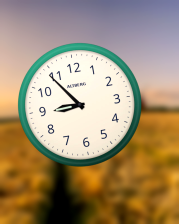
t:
8h54
